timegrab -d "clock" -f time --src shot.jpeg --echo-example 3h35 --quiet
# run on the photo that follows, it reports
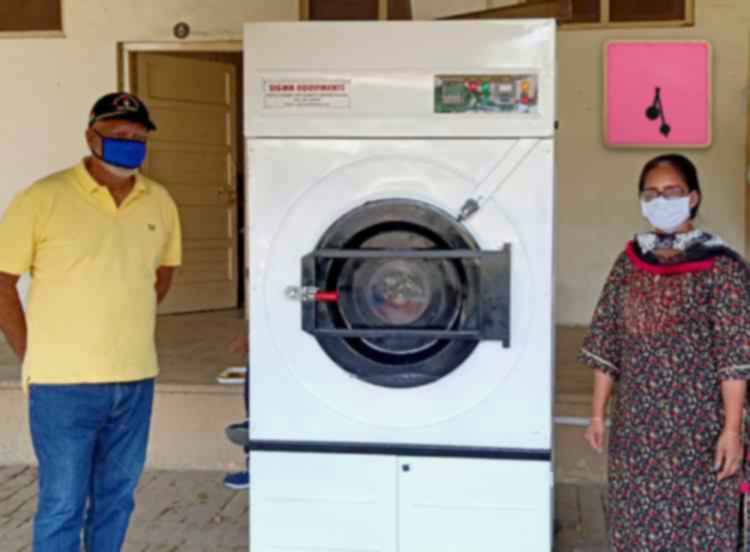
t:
6h28
